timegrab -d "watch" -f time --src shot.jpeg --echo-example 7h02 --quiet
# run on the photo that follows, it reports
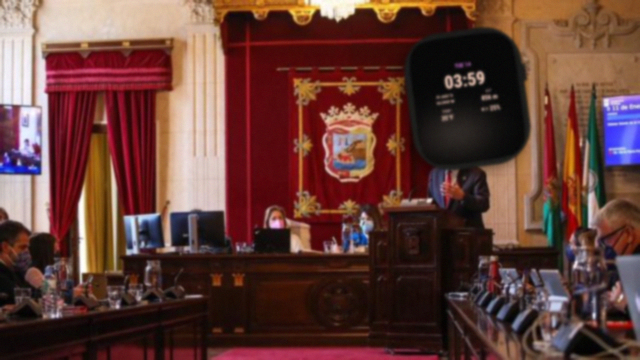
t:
3h59
